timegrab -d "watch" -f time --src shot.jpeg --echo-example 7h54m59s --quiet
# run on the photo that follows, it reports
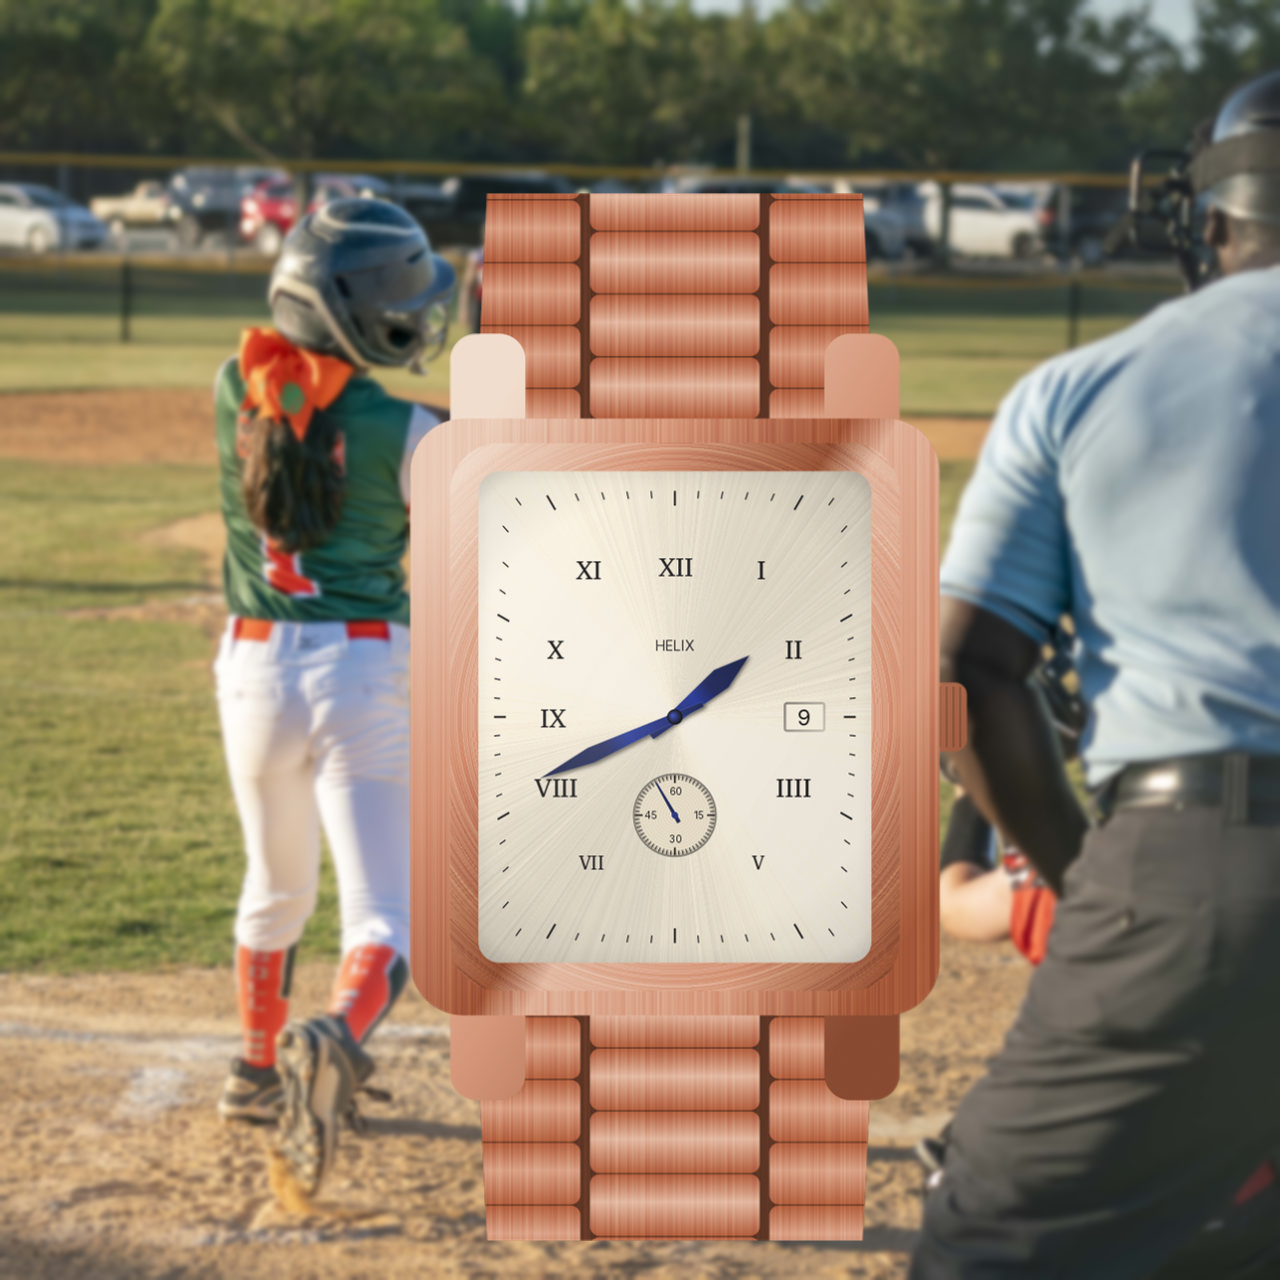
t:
1h40m55s
